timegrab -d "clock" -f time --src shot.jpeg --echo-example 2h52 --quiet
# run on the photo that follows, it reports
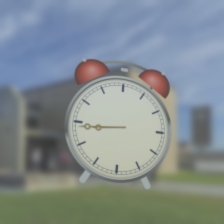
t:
8h44
